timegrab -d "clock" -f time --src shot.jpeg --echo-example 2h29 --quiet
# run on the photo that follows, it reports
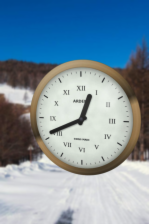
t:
12h41
